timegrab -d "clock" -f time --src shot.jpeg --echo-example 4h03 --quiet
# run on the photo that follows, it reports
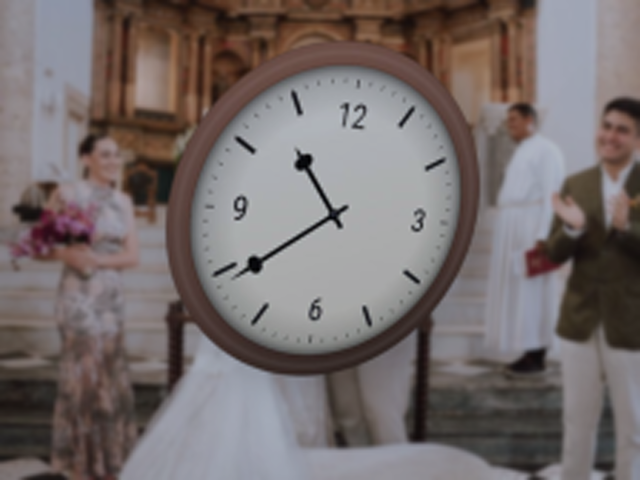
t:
10h39
